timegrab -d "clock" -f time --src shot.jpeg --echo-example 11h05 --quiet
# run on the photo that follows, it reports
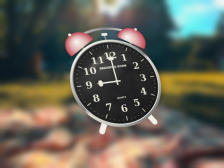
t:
9h00
